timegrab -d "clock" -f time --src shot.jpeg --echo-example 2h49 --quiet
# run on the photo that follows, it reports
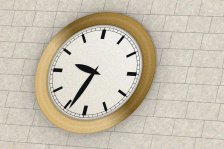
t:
9h34
